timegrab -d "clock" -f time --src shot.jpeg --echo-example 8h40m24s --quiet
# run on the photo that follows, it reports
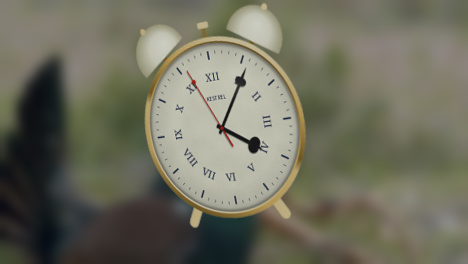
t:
4h05m56s
